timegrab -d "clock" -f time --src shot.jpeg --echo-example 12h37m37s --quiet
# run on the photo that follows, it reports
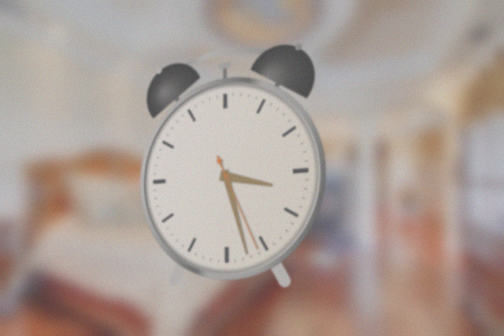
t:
3h27m26s
